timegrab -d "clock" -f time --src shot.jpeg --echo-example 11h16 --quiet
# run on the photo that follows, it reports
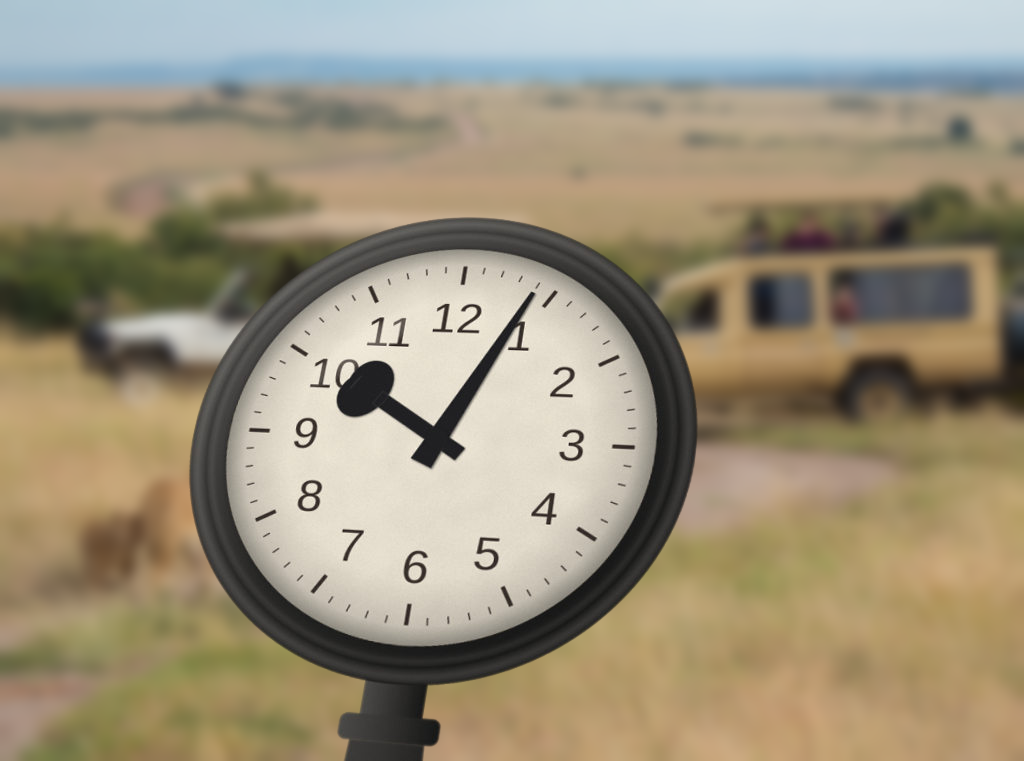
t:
10h04
